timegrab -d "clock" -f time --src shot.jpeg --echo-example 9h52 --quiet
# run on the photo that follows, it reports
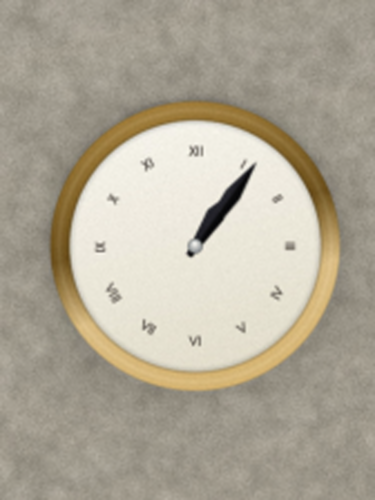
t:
1h06
